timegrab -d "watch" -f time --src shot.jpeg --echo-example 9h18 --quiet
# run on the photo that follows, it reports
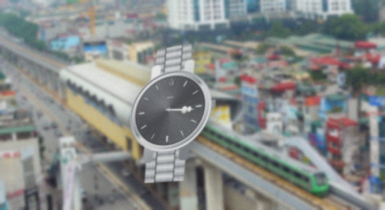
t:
3h16
